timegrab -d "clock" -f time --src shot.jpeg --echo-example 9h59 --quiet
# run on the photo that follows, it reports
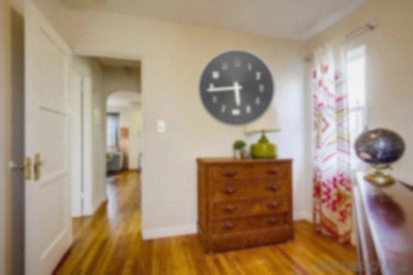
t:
5h44
